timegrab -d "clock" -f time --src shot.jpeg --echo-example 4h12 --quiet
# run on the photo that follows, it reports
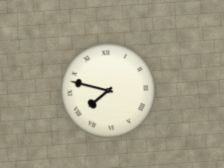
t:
7h48
